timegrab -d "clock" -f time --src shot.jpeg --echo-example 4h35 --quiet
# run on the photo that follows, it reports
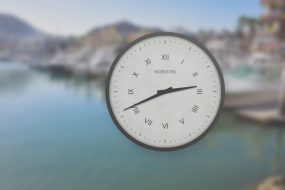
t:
2h41
